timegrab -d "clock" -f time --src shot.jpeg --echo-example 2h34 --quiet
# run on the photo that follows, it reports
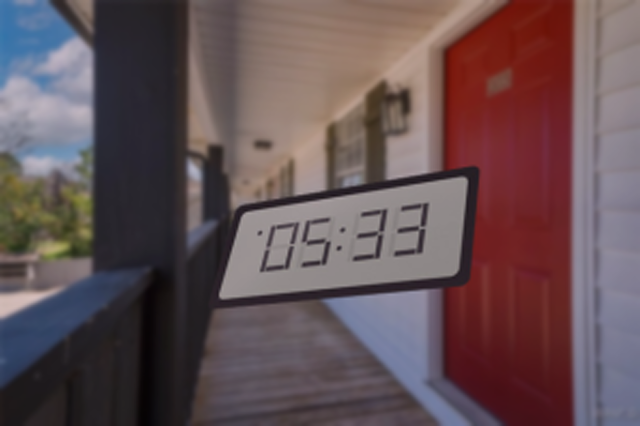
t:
5h33
